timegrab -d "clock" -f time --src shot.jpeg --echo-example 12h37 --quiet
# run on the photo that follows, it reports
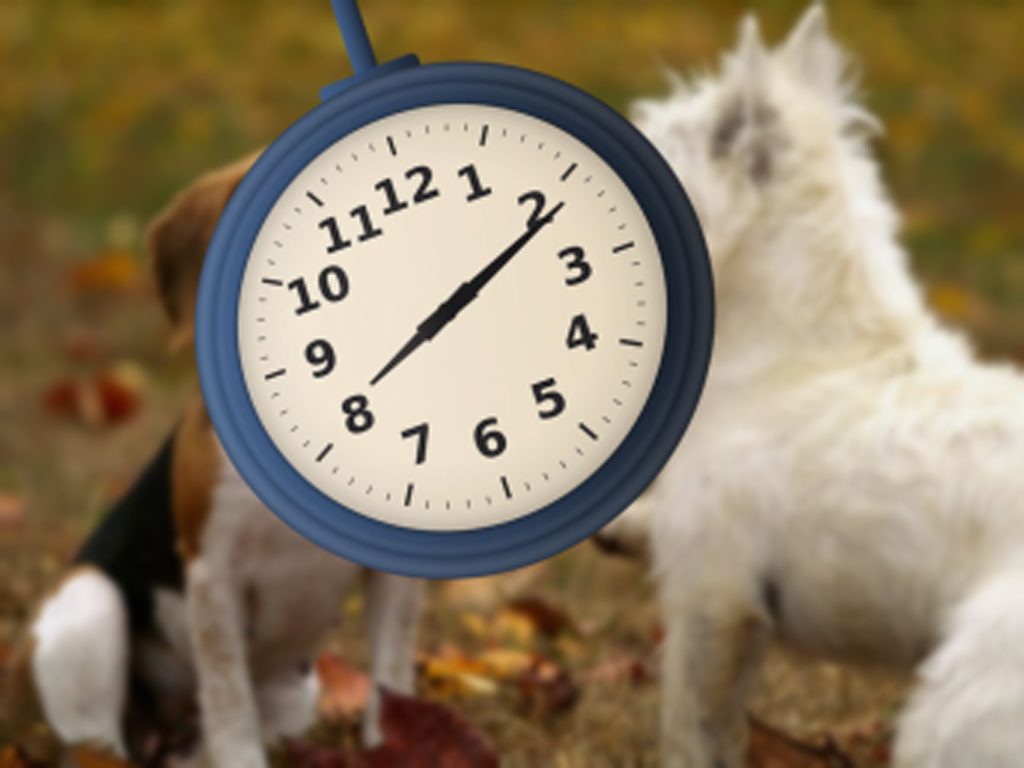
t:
8h11
